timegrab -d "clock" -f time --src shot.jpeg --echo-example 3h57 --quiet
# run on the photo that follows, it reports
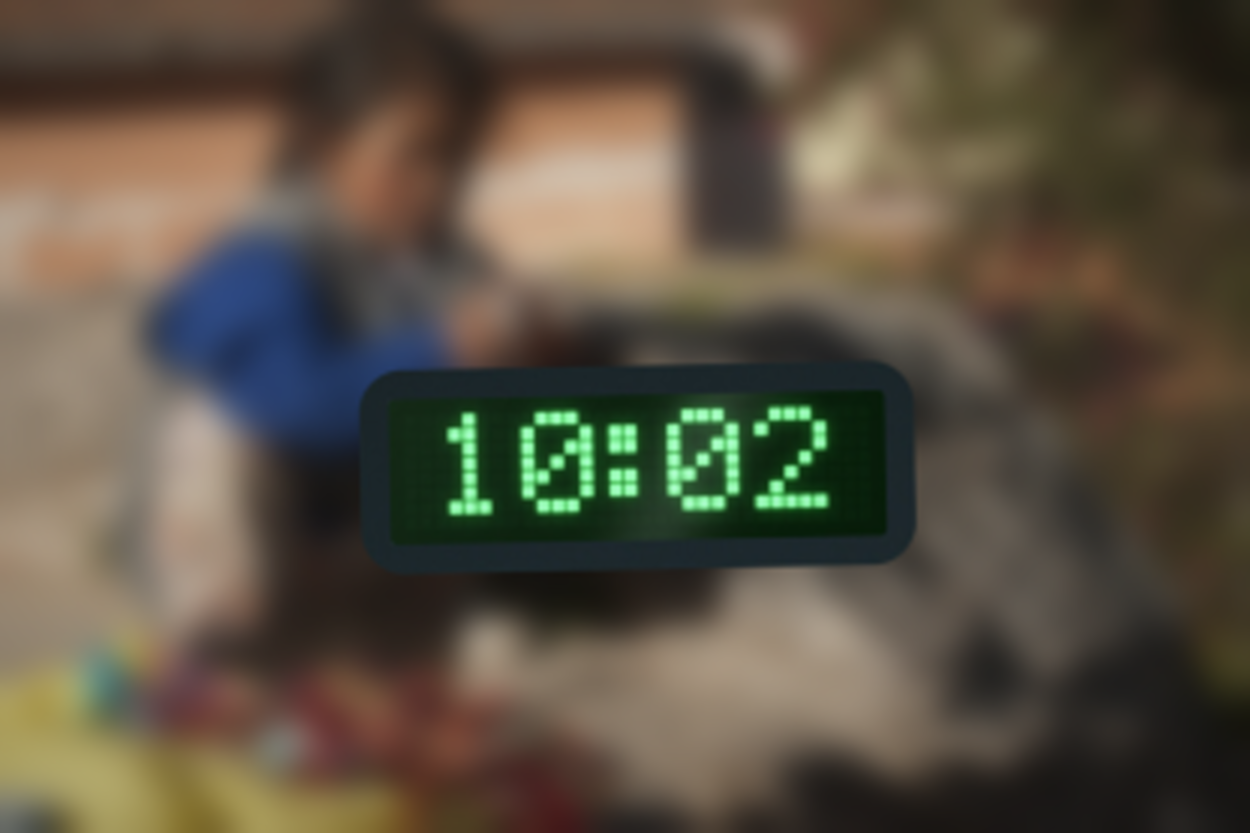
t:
10h02
